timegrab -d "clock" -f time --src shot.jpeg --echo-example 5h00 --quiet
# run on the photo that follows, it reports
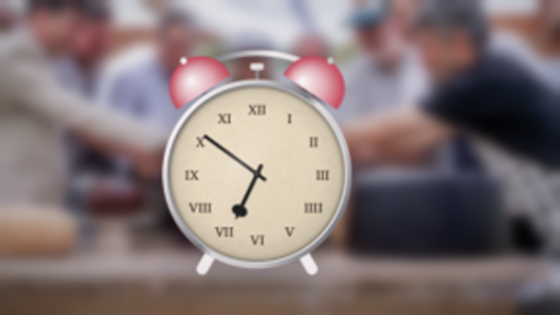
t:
6h51
